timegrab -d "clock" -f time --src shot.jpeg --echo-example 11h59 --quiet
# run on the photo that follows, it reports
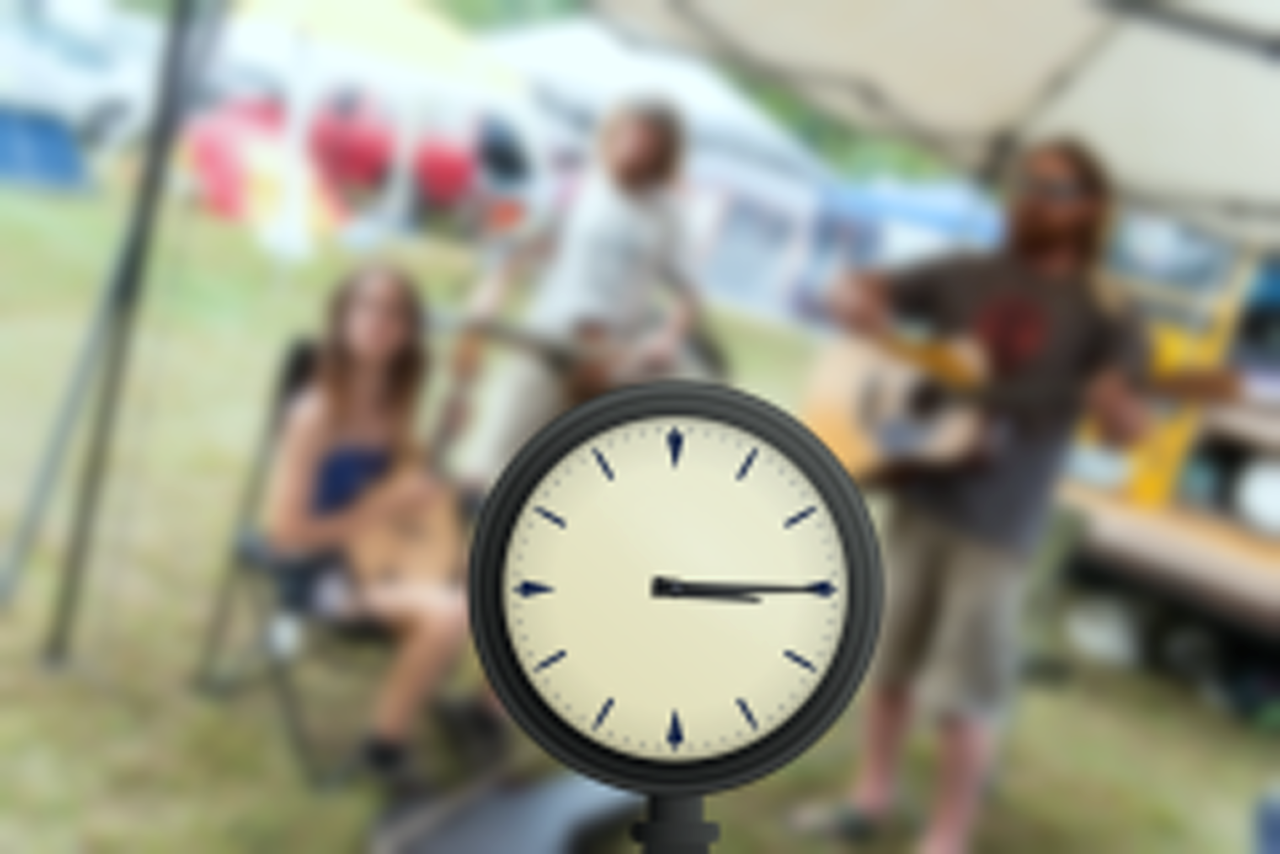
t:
3h15
